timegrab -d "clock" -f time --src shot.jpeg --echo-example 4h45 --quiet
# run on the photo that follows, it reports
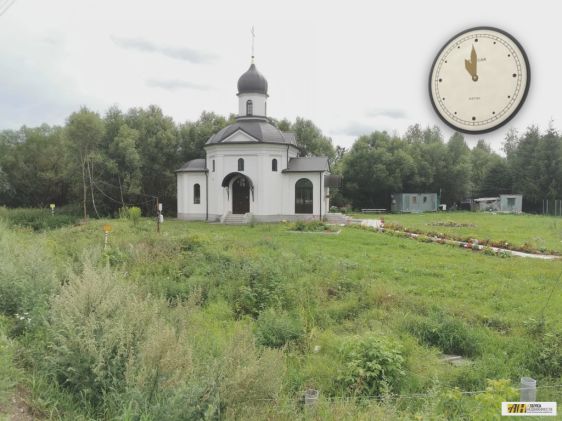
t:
10h59
